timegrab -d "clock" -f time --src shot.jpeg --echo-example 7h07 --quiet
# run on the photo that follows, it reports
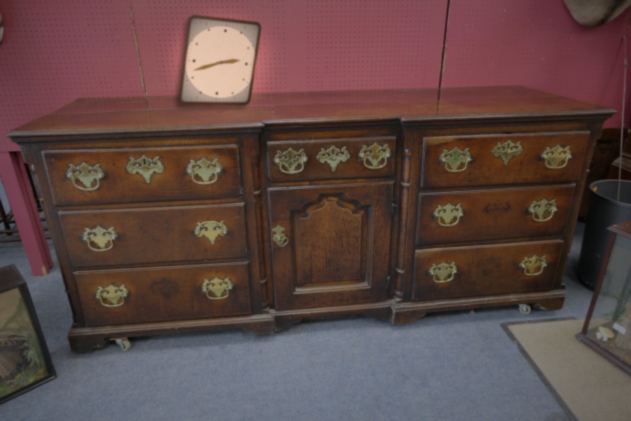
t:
2h42
